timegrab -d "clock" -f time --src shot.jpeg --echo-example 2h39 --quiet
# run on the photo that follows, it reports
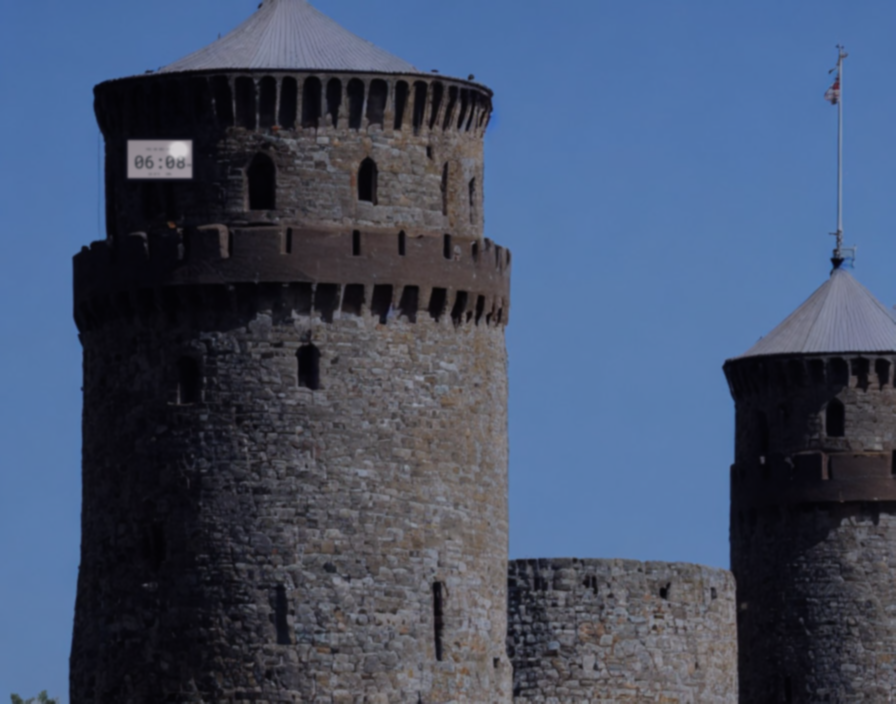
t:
6h08
